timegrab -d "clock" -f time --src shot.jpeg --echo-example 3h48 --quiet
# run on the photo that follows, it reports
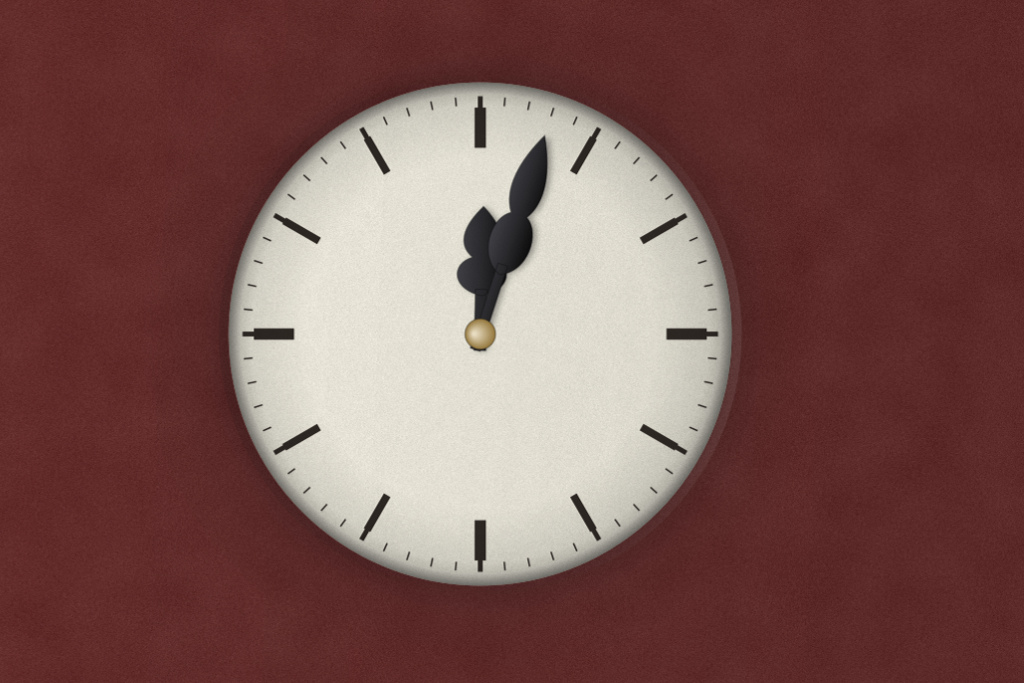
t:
12h03
